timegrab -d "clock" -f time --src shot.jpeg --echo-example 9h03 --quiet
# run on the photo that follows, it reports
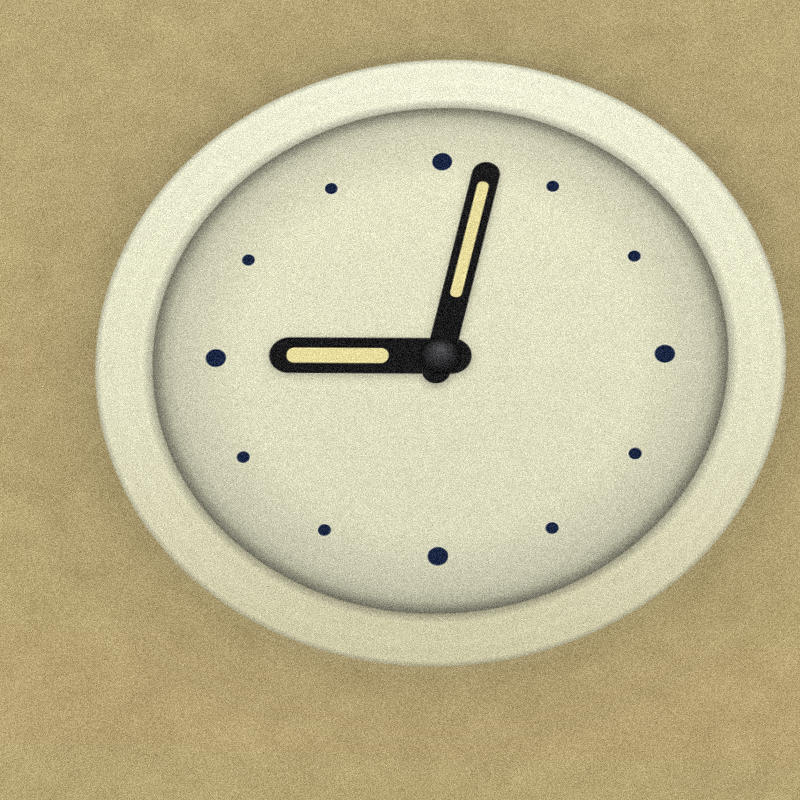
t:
9h02
